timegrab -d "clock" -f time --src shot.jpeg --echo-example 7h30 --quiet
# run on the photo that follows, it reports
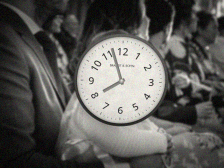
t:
7h57
